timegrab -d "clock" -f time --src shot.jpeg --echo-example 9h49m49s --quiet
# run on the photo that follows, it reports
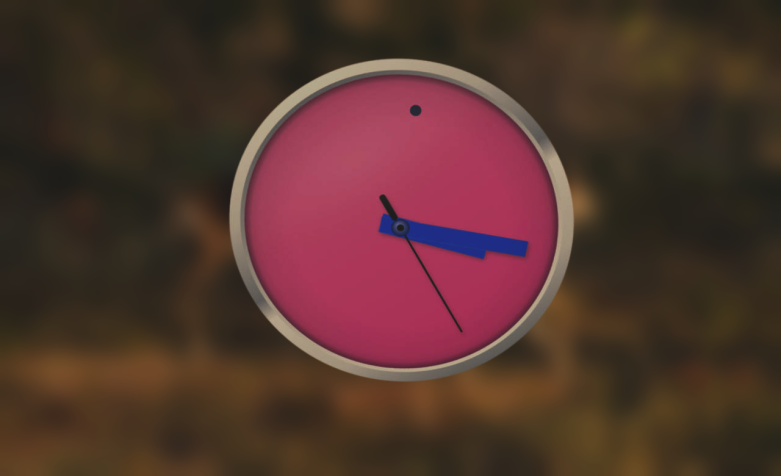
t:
3h15m24s
